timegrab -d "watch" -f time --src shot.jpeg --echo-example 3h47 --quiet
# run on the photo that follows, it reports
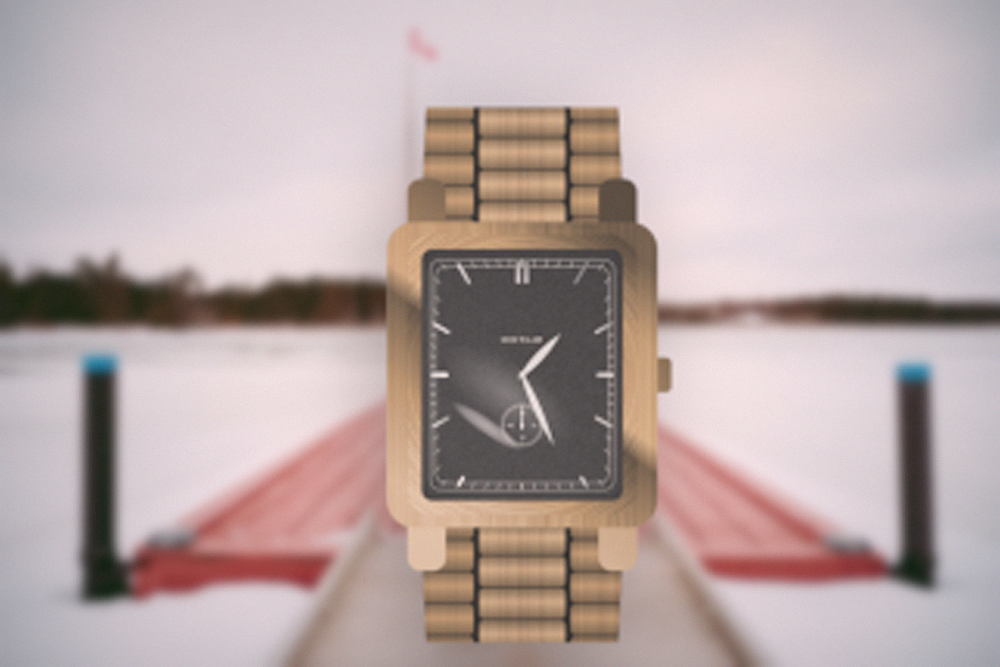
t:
1h26
